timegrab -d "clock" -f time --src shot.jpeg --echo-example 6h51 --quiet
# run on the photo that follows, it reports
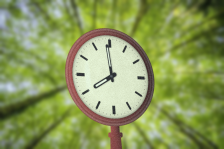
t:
7h59
